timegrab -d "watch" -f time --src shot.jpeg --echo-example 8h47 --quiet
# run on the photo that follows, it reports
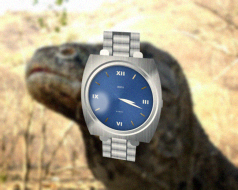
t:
3h18
